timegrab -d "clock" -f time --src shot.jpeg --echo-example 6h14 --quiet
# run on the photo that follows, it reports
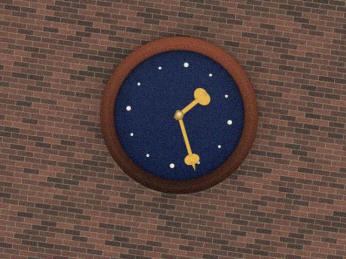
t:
1h26
